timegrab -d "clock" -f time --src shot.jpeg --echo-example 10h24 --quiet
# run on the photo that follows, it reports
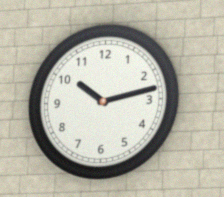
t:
10h13
